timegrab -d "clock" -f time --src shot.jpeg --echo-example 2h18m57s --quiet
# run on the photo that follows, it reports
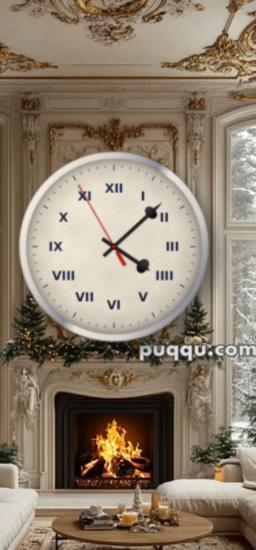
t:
4h07m55s
